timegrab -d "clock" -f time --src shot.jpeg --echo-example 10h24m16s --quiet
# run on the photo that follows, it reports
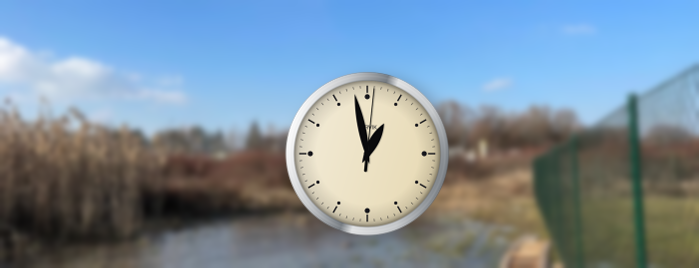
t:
12h58m01s
